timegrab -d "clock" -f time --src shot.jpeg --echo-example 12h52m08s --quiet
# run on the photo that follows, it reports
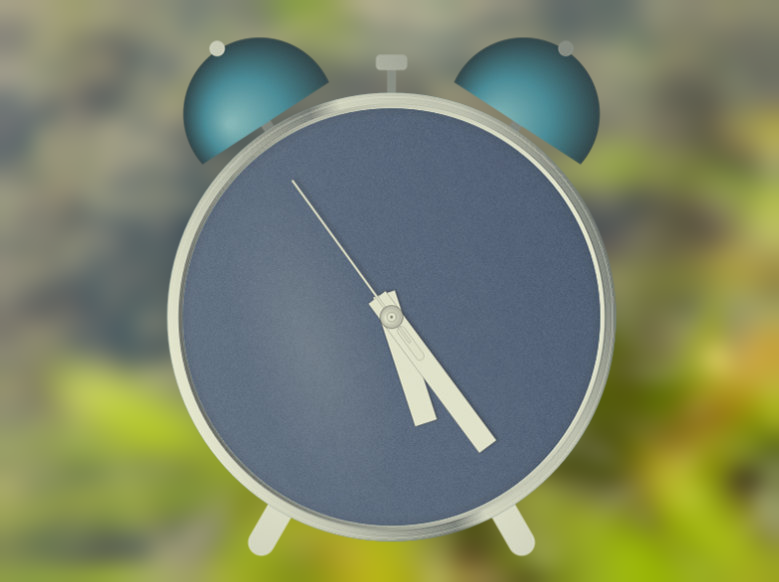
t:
5h23m54s
